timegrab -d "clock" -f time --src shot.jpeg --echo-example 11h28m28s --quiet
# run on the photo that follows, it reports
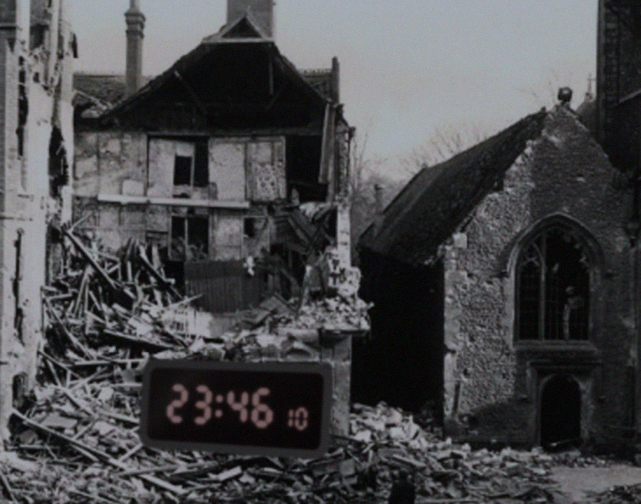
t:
23h46m10s
